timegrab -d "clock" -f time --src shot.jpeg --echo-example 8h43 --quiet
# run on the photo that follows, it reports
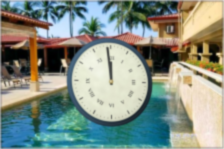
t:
11h59
